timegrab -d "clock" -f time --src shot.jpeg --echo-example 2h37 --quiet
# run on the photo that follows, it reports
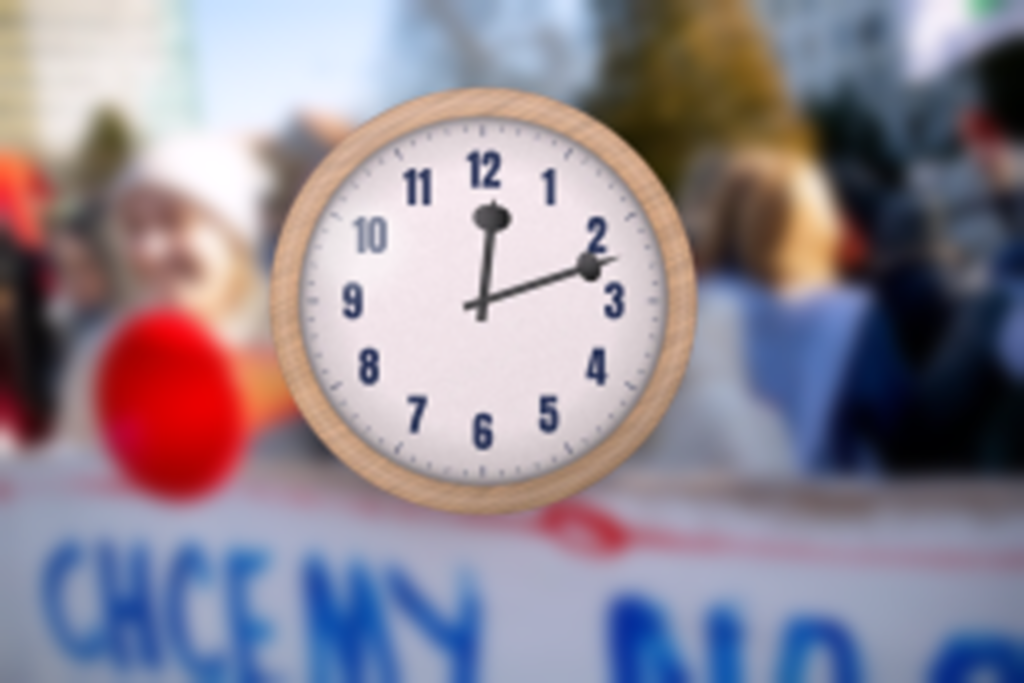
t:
12h12
